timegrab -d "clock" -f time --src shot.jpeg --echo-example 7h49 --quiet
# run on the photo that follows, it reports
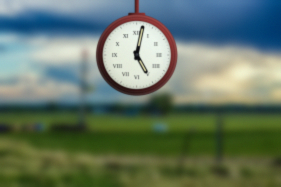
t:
5h02
